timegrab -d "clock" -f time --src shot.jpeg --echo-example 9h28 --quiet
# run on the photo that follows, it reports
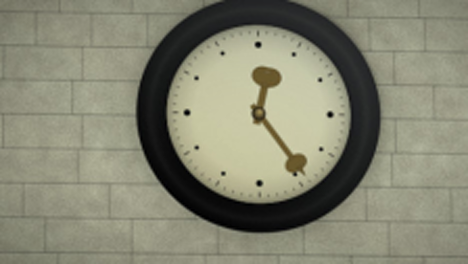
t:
12h24
